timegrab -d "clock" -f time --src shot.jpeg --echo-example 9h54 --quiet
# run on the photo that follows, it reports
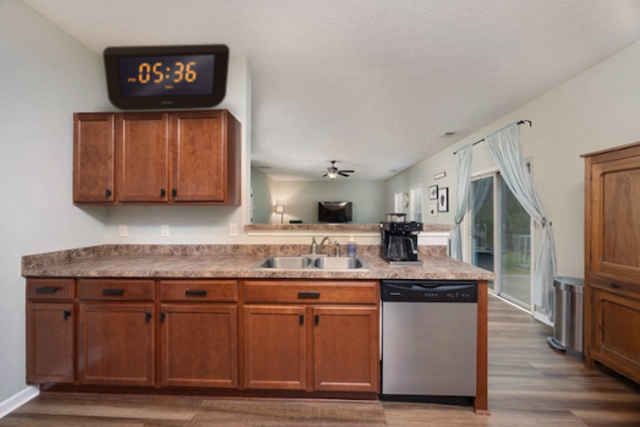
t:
5h36
